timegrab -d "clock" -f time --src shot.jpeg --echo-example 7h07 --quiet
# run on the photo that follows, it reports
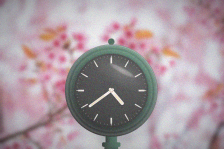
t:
4h39
